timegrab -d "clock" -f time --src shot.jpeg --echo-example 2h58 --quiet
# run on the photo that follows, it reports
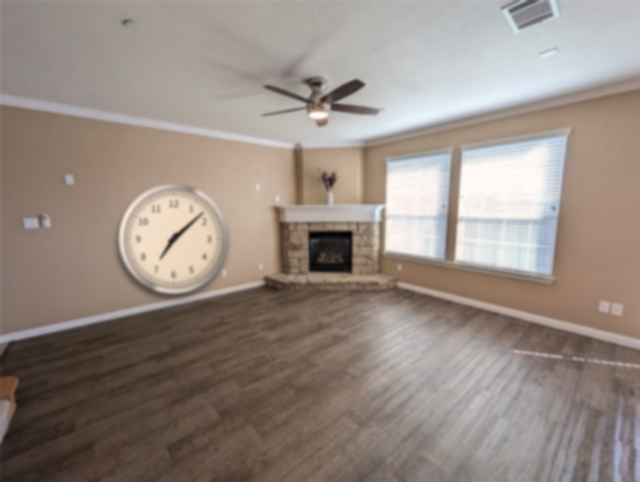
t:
7h08
